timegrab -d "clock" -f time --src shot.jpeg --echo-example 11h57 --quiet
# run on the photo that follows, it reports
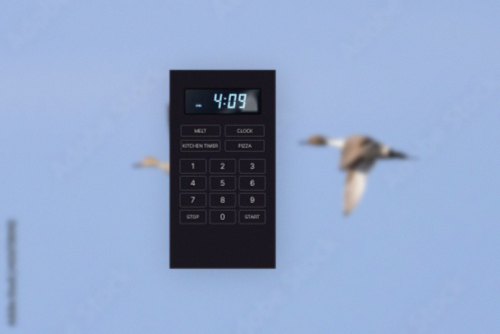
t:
4h09
